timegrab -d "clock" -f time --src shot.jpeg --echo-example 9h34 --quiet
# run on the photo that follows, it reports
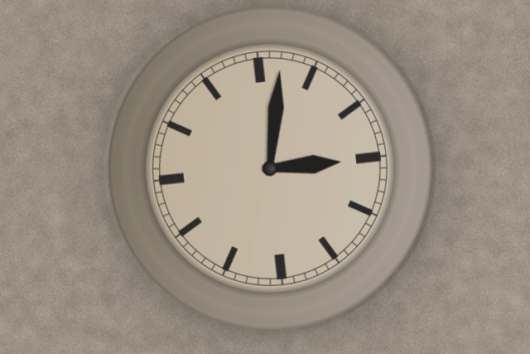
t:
3h02
